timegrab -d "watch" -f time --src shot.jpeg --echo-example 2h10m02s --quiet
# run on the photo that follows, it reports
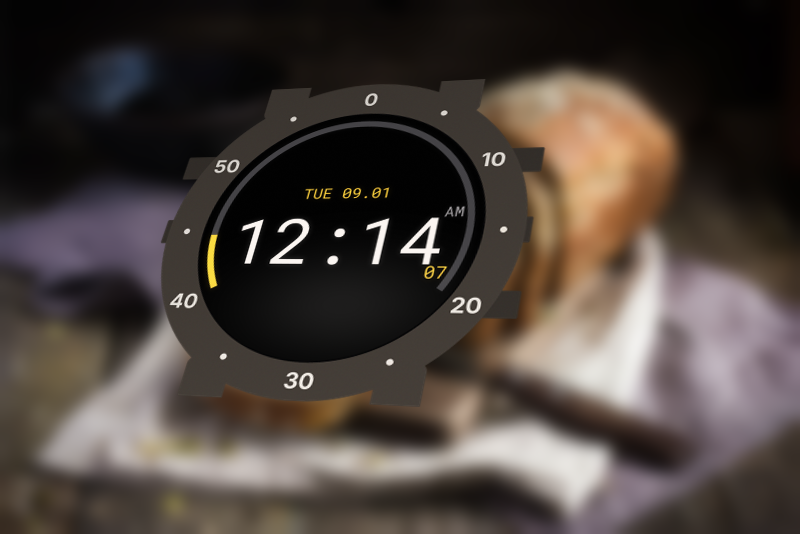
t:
12h14m07s
